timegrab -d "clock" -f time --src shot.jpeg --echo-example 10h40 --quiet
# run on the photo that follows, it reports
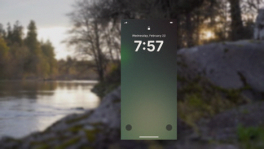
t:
7h57
